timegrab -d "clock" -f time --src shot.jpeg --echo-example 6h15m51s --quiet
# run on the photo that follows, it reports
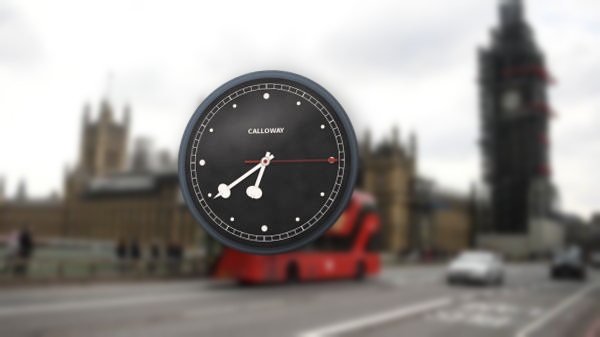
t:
6h39m15s
